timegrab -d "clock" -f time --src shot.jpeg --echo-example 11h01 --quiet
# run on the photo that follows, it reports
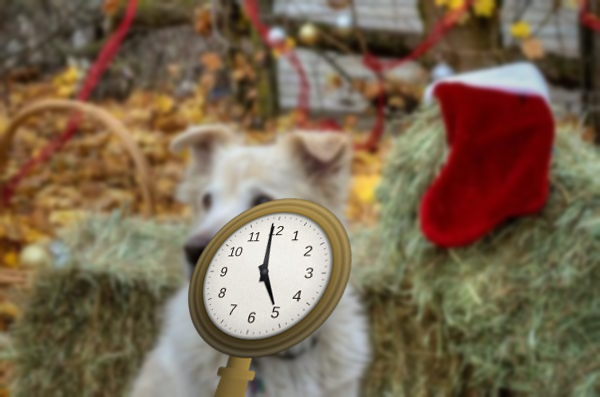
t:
4h59
